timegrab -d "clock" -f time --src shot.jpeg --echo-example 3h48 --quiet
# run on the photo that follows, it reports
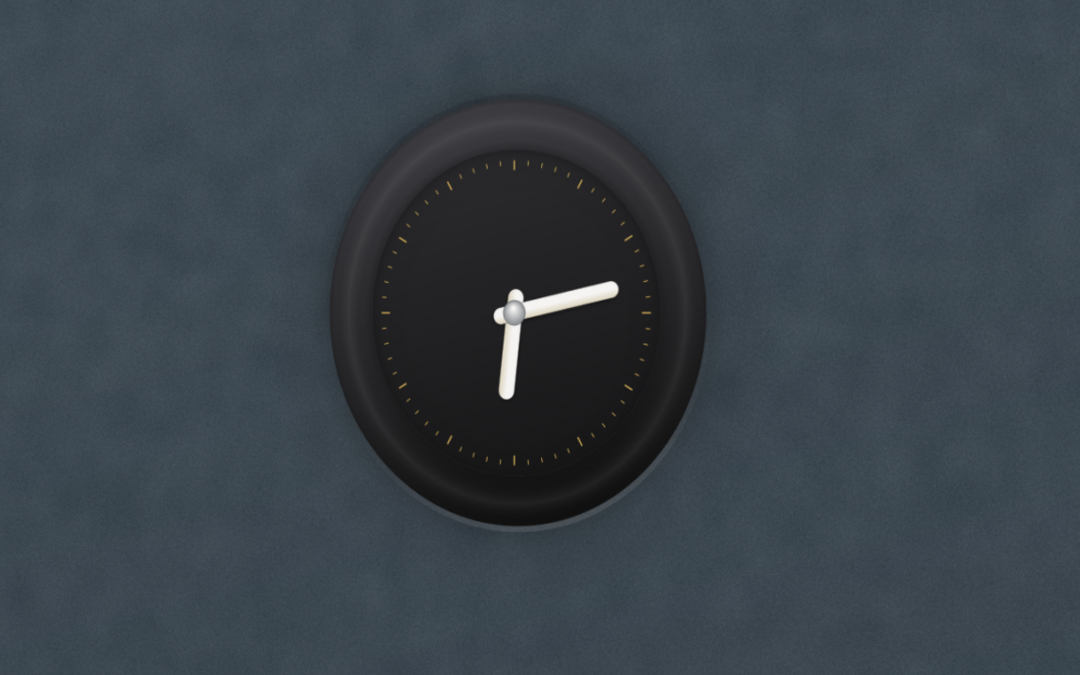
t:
6h13
